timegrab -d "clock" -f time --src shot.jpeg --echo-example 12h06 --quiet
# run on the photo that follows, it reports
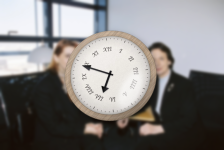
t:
6h49
